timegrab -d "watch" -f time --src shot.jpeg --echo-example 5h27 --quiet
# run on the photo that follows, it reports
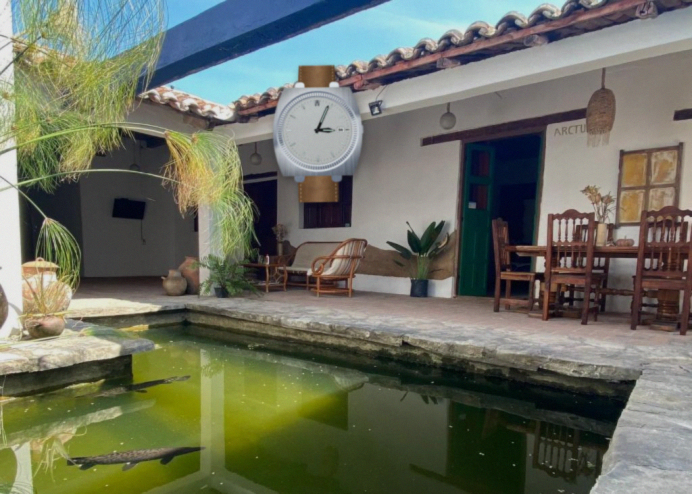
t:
3h04
